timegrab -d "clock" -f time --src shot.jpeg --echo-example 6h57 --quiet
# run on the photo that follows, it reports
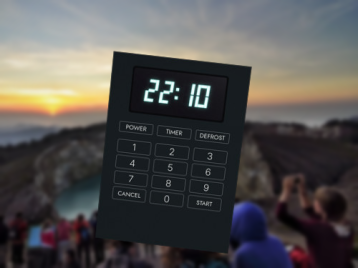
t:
22h10
